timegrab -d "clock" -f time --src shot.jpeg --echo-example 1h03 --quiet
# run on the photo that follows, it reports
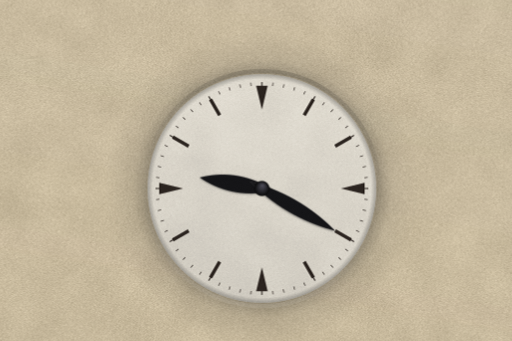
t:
9h20
